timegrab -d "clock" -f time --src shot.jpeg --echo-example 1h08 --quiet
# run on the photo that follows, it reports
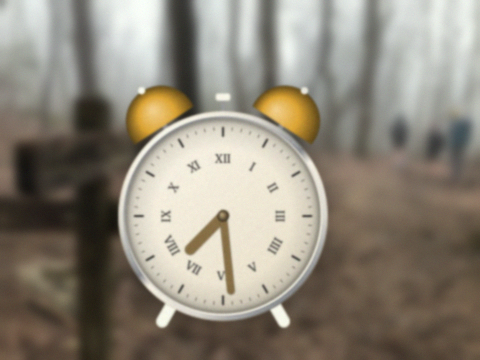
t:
7h29
